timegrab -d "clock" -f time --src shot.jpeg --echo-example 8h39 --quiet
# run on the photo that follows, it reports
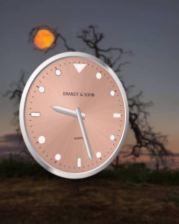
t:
9h27
